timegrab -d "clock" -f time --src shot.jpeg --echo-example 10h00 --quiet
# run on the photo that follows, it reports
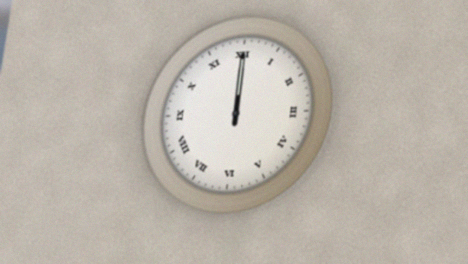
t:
12h00
